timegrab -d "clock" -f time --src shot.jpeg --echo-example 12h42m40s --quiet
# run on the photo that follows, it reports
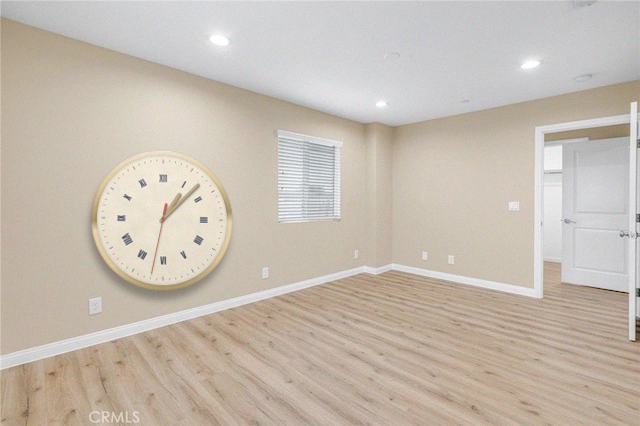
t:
1h07m32s
